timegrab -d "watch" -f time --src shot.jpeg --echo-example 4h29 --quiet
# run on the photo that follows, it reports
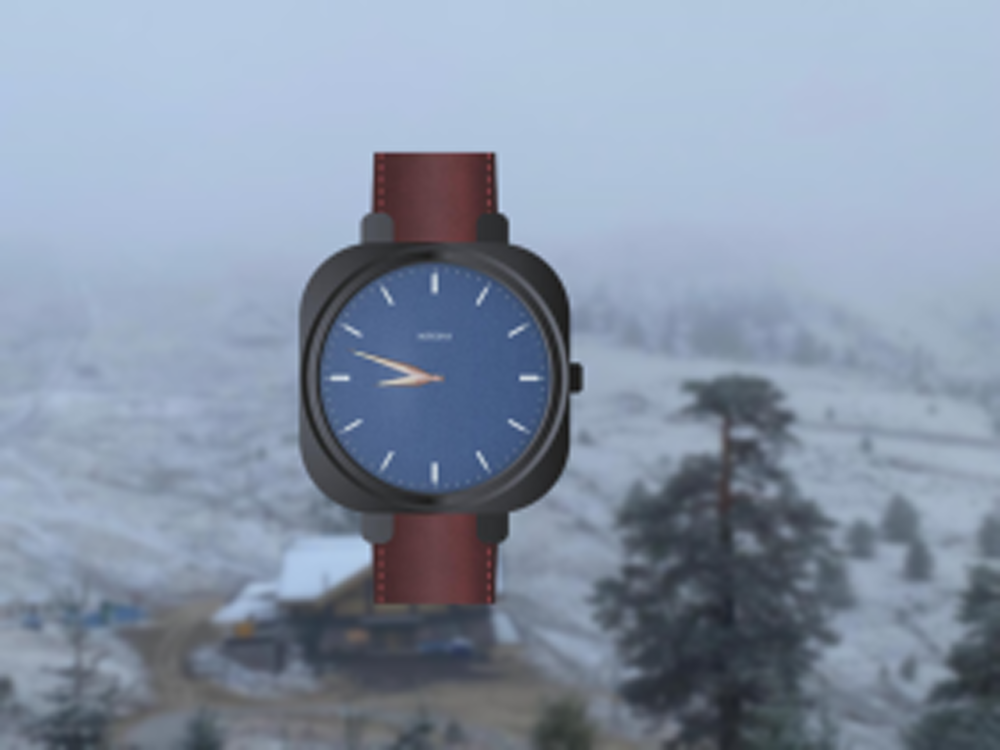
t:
8h48
